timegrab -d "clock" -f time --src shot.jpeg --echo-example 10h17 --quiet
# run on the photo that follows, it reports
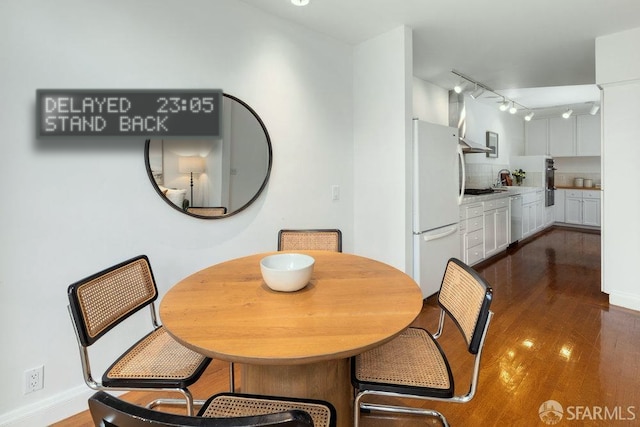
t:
23h05
